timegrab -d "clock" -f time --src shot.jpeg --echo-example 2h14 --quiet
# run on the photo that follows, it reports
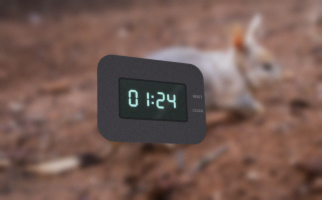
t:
1h24
